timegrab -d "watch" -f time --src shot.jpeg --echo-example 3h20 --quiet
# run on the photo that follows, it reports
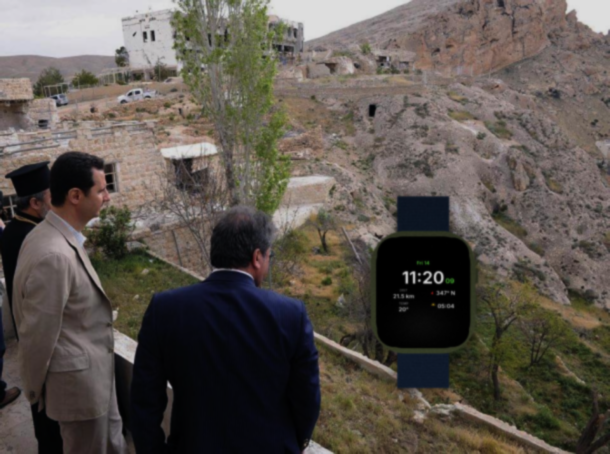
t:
11h20
